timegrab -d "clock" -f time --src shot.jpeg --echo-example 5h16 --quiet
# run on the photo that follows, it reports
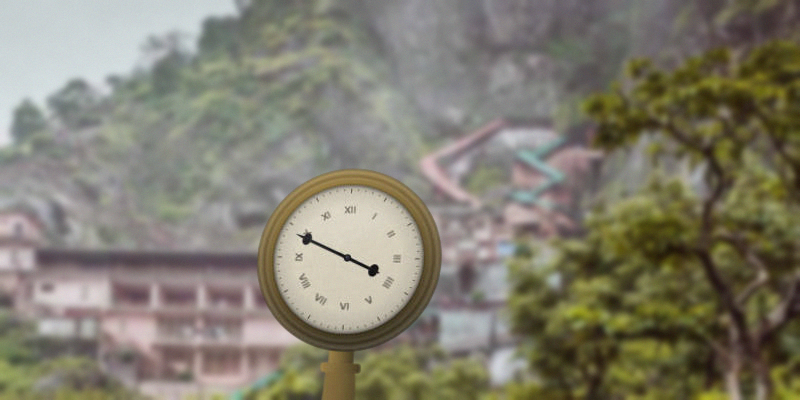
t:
3h49
